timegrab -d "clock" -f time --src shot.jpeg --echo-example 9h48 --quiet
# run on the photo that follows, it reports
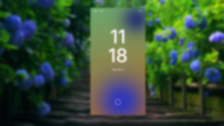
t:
11h18
